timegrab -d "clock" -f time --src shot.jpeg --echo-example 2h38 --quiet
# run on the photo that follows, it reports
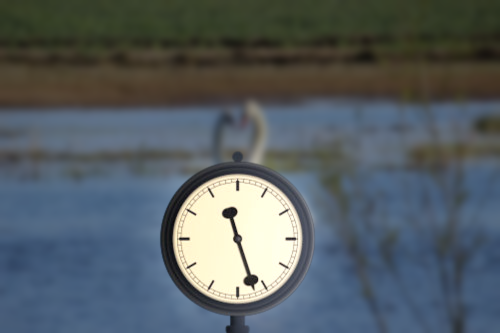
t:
11h27
